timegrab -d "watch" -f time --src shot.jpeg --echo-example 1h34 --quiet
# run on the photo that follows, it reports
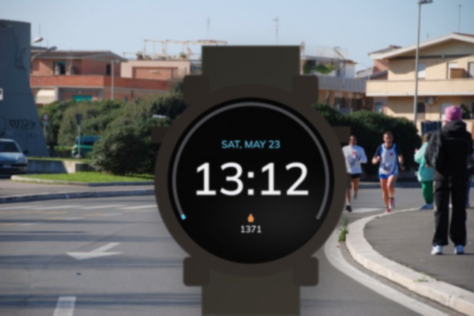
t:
13h12
